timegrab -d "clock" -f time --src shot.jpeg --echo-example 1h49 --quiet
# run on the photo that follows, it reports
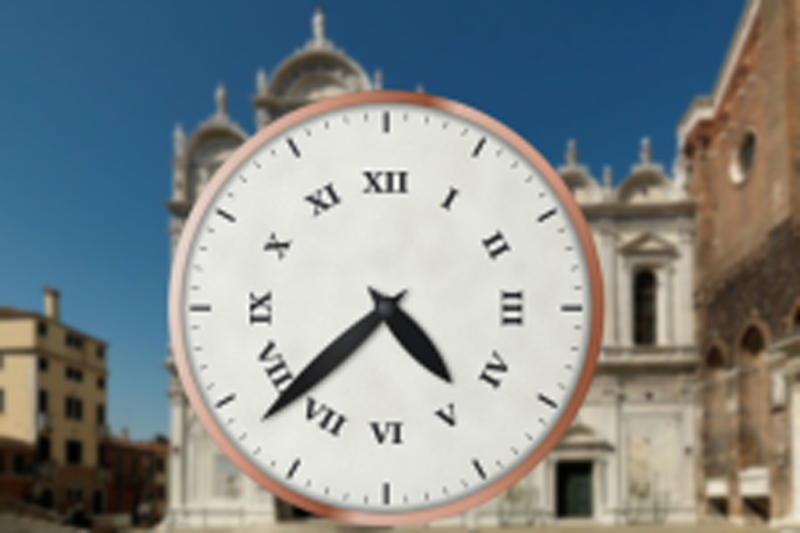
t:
4h38
